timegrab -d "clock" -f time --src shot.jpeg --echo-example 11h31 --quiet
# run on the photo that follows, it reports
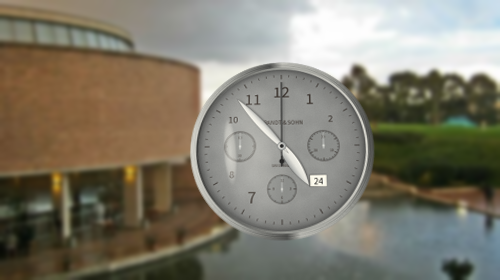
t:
4h53
